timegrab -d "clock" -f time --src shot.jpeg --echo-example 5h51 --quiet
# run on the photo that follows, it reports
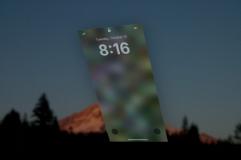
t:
8h16
